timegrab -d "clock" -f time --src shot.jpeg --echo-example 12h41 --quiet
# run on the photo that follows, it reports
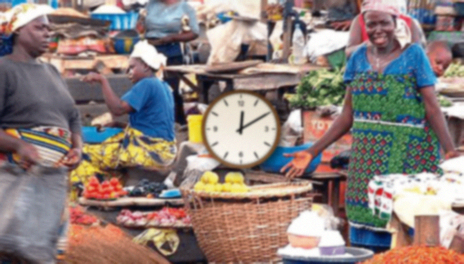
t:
12h10
